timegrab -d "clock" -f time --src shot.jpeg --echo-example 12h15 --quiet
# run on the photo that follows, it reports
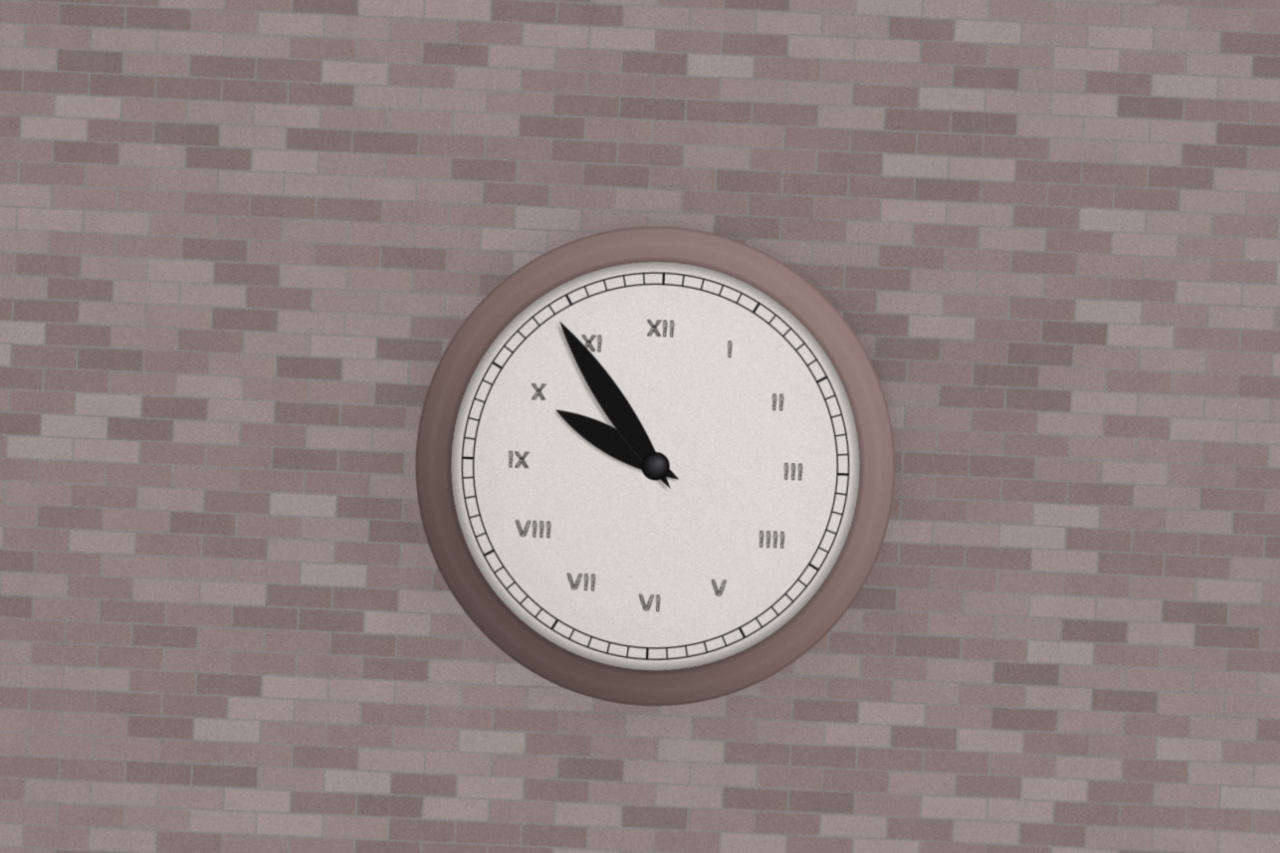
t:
9h54
